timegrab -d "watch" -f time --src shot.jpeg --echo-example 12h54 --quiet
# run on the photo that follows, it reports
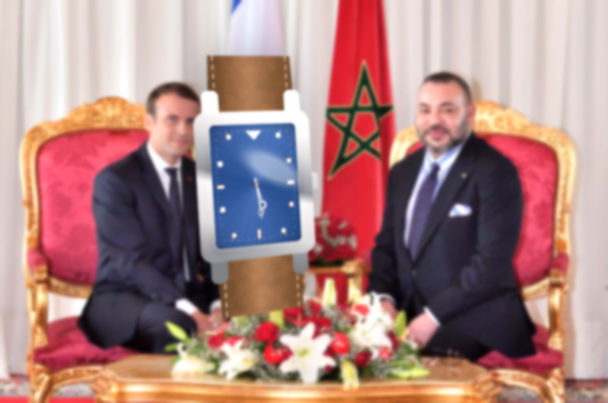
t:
5h29
